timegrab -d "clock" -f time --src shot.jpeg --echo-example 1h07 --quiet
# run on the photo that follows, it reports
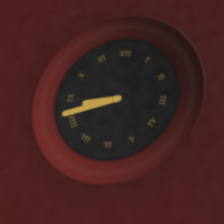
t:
8h42
